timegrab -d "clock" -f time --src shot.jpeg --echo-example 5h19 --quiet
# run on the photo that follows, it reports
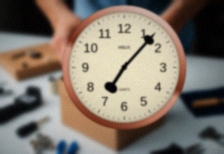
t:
7h07
